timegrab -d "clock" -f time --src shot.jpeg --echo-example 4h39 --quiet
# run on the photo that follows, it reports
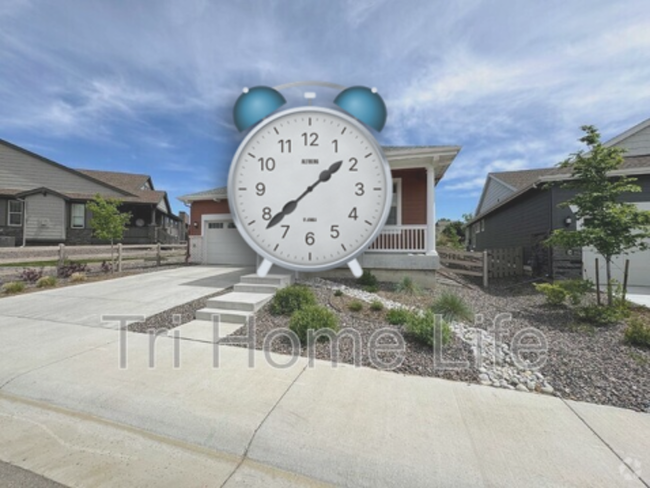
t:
1h38
